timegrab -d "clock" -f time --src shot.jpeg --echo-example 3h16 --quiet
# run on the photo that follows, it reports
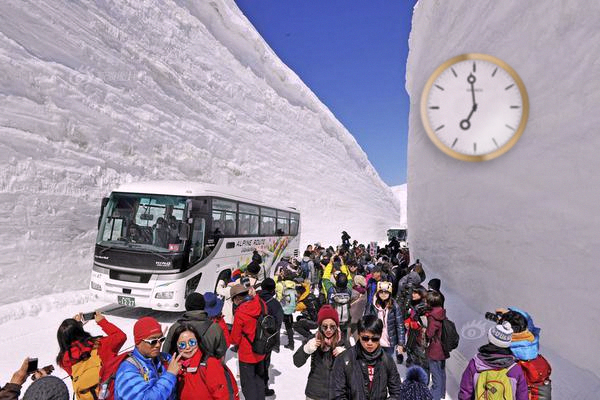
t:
6h59
